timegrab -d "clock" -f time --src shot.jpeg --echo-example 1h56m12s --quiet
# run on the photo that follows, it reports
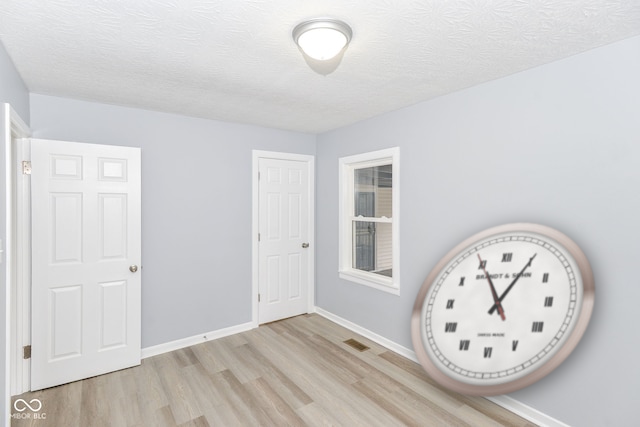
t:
11h04m55s
